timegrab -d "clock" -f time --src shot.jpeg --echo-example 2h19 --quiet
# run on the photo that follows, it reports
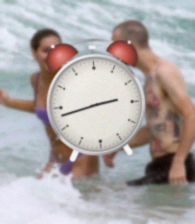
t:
2h43
